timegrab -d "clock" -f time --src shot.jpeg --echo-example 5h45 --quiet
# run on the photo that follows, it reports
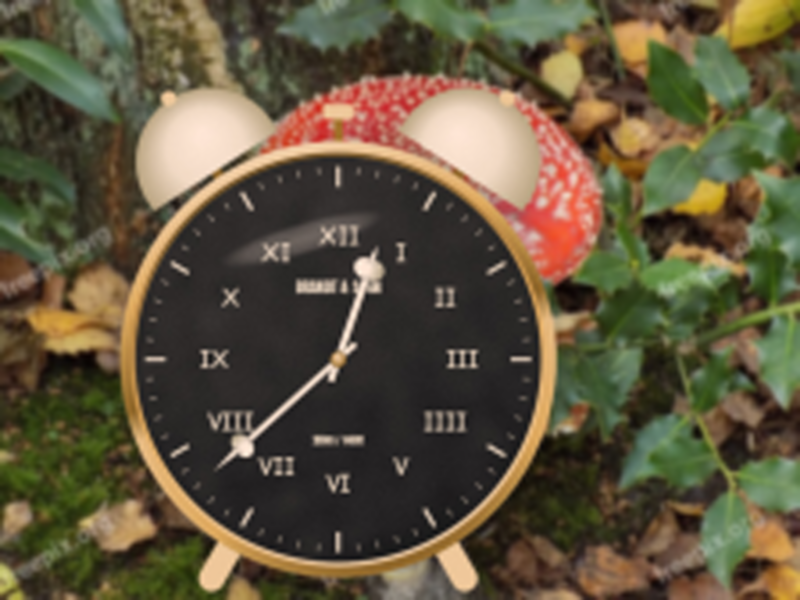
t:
12h38
